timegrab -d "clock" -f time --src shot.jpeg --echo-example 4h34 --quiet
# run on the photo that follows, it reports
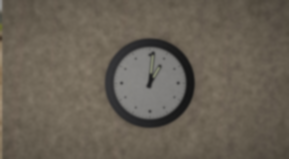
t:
1h01
